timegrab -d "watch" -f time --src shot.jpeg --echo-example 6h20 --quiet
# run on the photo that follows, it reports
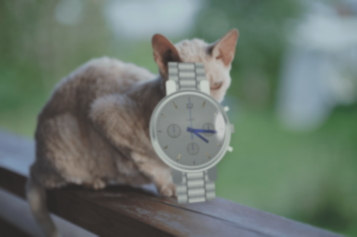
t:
4h16
